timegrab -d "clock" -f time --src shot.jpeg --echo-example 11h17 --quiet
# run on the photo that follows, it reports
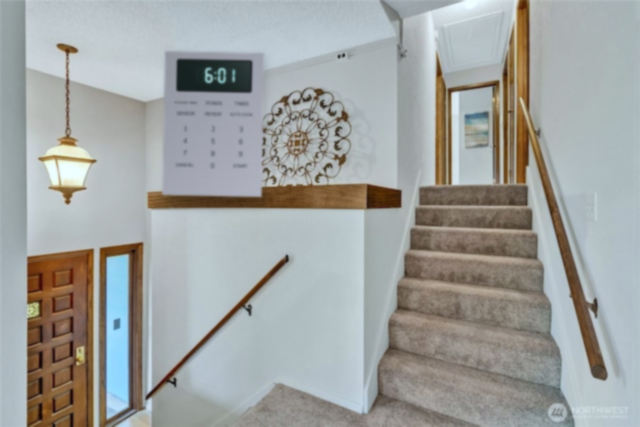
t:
6h01
